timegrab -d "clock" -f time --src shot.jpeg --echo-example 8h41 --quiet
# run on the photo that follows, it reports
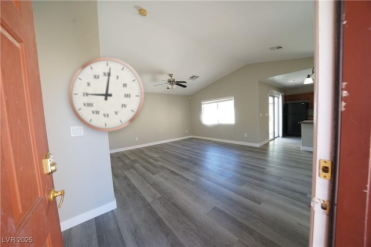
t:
9h01
